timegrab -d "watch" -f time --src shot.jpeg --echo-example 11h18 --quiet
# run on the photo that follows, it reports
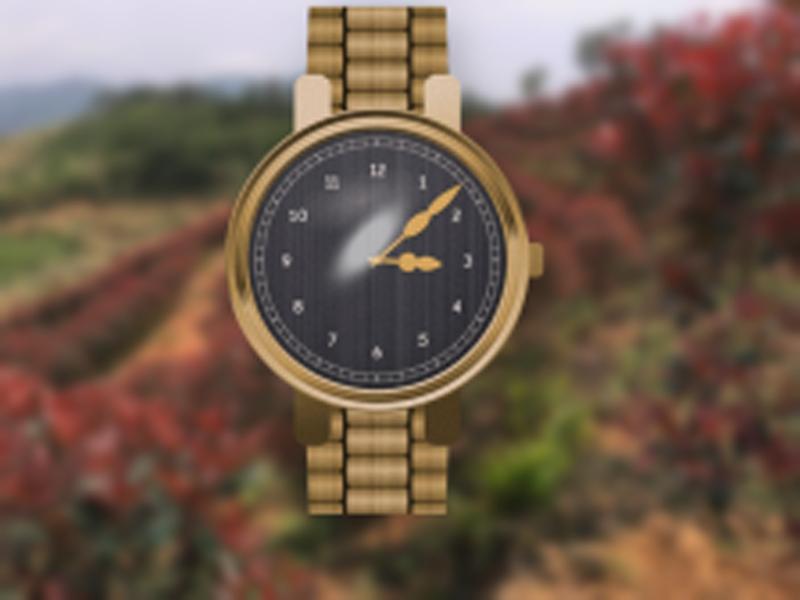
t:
3h08
